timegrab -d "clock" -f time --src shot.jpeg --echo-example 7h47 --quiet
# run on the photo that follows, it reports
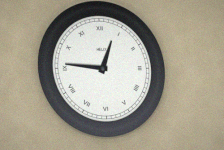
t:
12h46
